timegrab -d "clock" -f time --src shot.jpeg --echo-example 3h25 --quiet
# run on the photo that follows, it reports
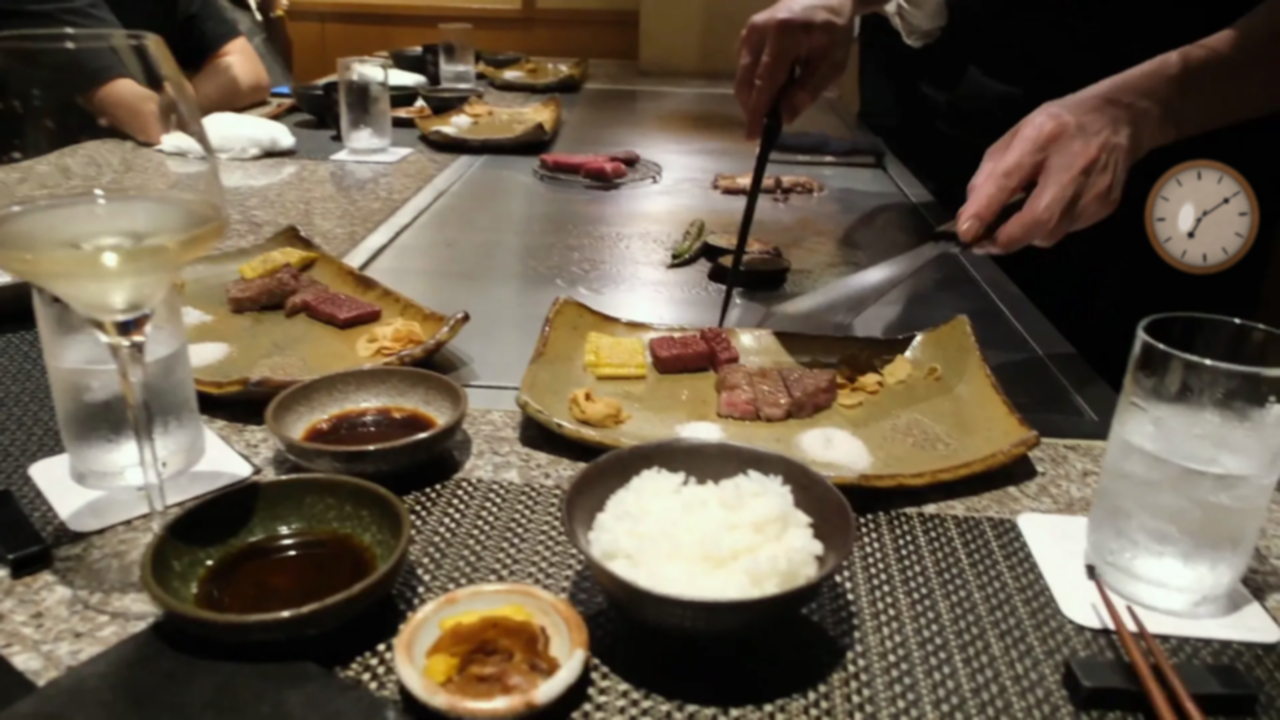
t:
7h10
